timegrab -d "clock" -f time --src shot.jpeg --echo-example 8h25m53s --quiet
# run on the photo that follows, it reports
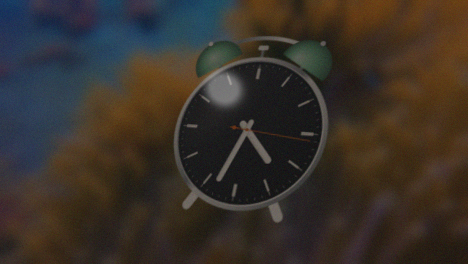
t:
4h33m16s
